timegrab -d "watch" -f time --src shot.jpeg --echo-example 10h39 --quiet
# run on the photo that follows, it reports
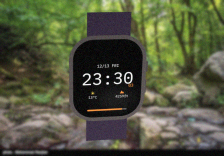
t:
23h30
